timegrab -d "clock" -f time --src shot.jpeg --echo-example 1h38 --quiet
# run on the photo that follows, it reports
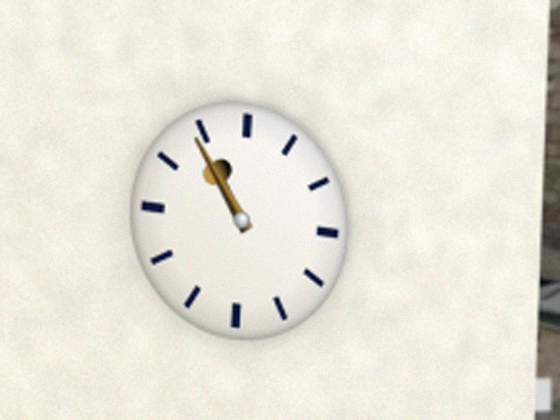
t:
10h54
